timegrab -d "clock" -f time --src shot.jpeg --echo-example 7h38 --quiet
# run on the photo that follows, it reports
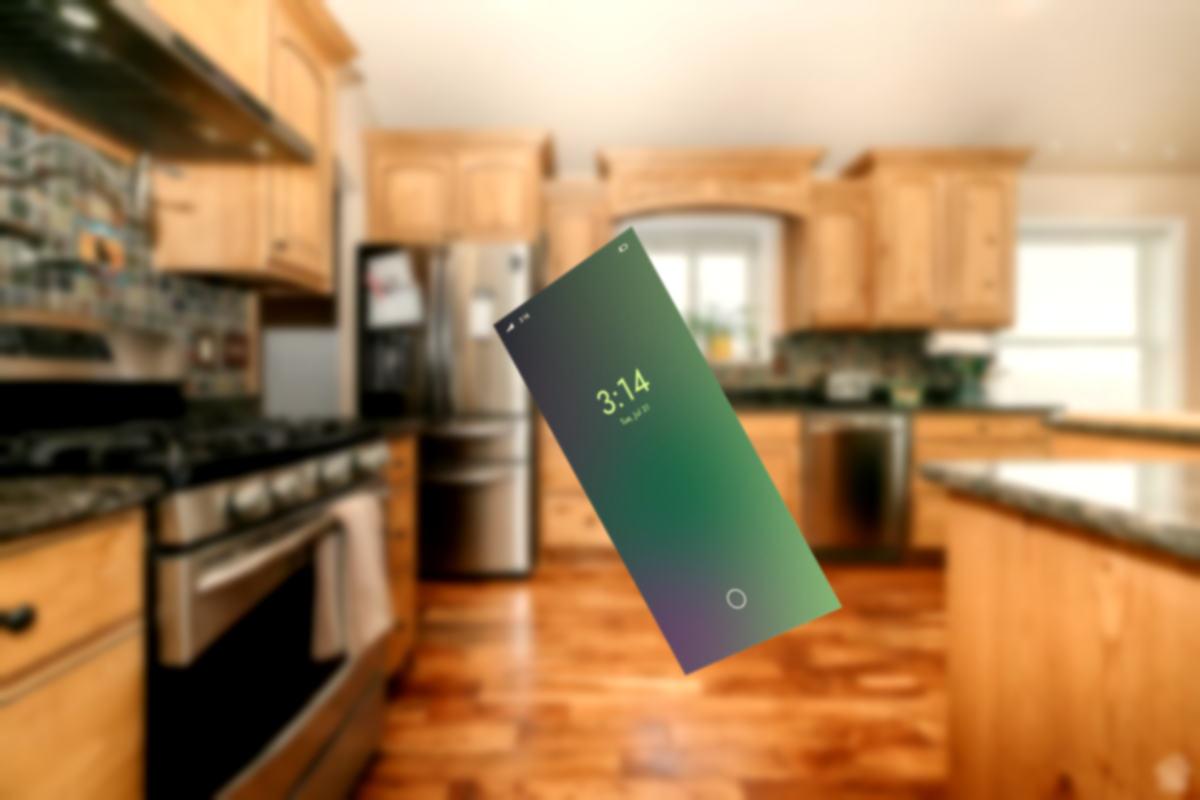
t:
3h14
